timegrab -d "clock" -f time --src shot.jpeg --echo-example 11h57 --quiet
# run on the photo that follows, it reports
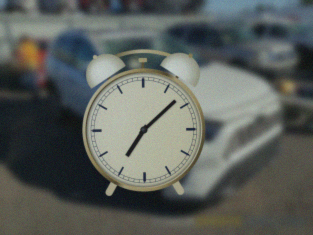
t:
7h08
